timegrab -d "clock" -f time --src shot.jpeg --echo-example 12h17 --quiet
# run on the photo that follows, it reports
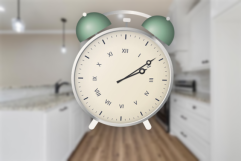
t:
2h09
